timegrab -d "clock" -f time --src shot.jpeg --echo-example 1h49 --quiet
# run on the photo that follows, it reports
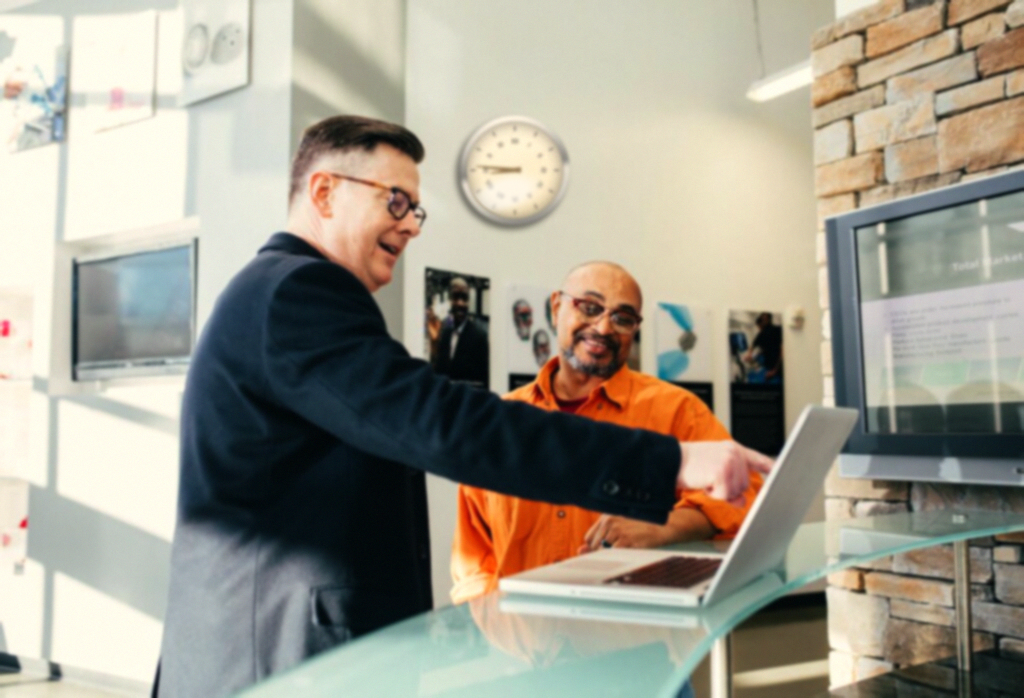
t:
8h46
